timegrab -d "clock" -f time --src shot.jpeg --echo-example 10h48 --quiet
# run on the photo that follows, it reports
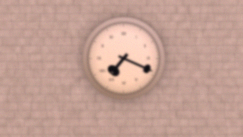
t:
7h19
